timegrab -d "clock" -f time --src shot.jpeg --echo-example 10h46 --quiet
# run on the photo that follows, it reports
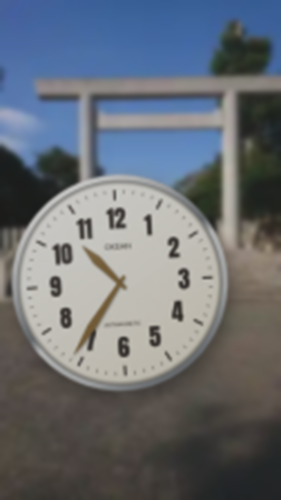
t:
10h36
